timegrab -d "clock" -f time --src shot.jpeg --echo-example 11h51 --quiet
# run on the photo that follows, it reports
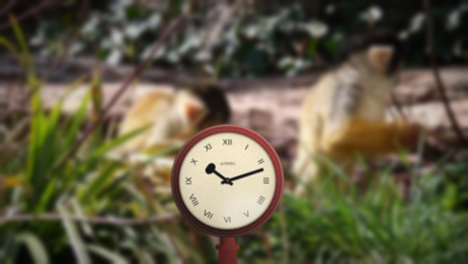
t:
10h12
